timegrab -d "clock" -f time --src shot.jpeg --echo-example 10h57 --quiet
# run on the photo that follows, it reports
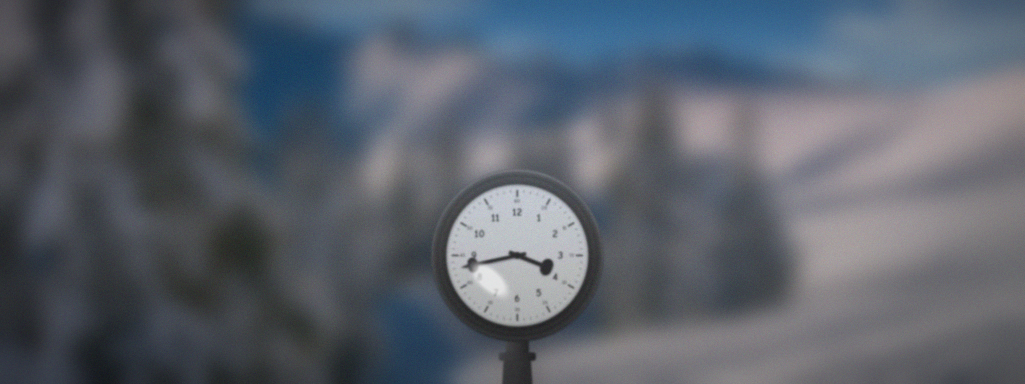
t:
3h43
